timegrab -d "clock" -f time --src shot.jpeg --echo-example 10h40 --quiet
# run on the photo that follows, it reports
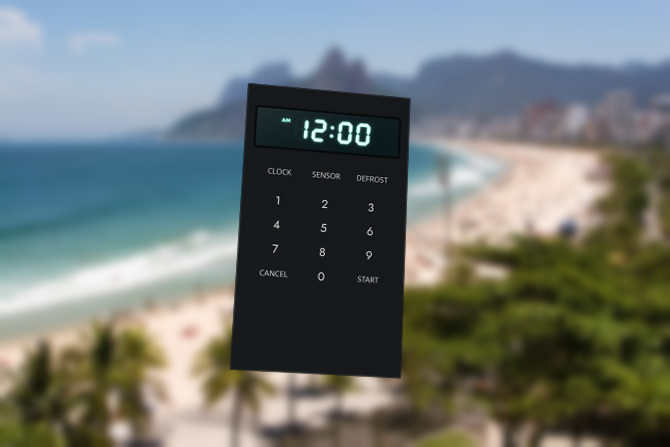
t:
12h00
